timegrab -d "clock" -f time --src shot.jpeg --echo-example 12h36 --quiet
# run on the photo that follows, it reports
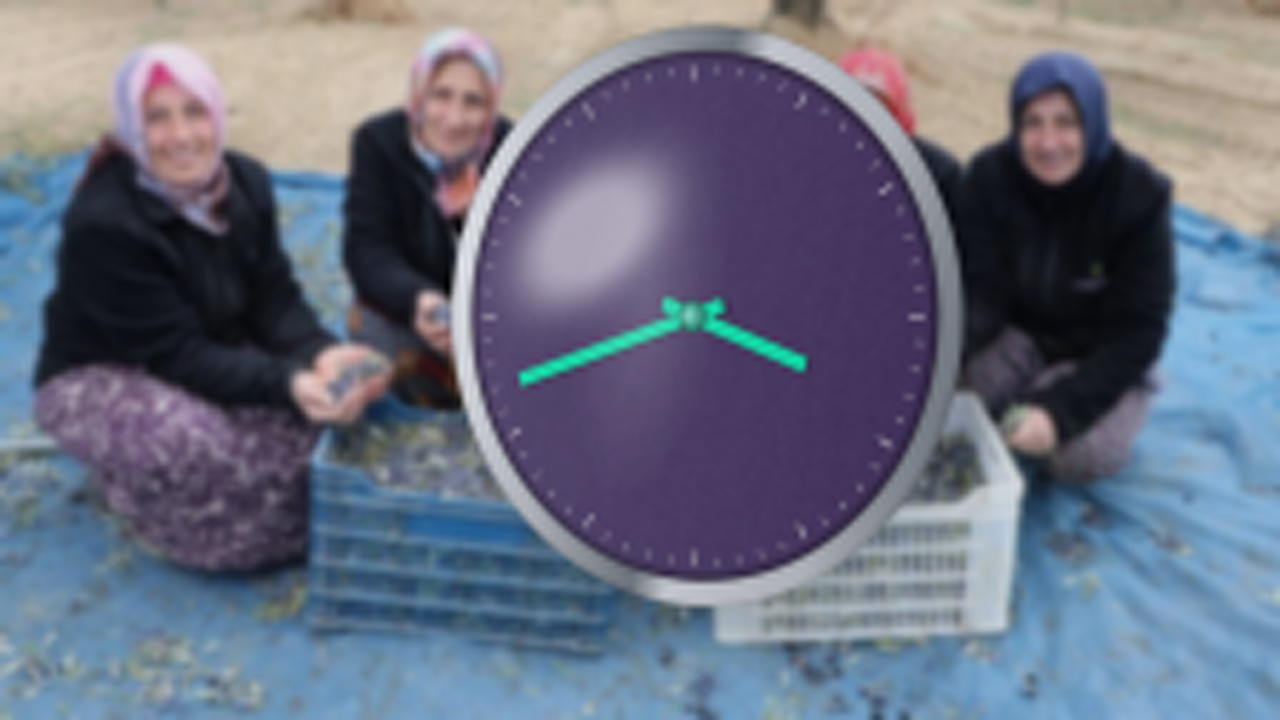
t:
3h42
